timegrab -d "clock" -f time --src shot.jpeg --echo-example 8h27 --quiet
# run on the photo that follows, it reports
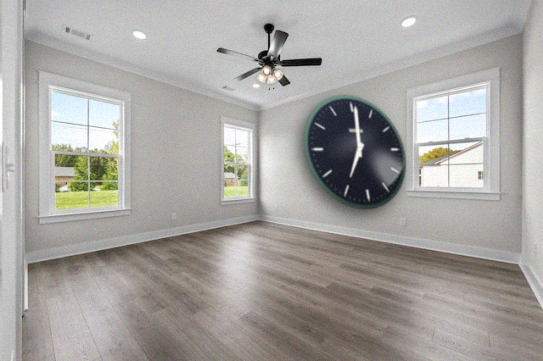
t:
7h01
